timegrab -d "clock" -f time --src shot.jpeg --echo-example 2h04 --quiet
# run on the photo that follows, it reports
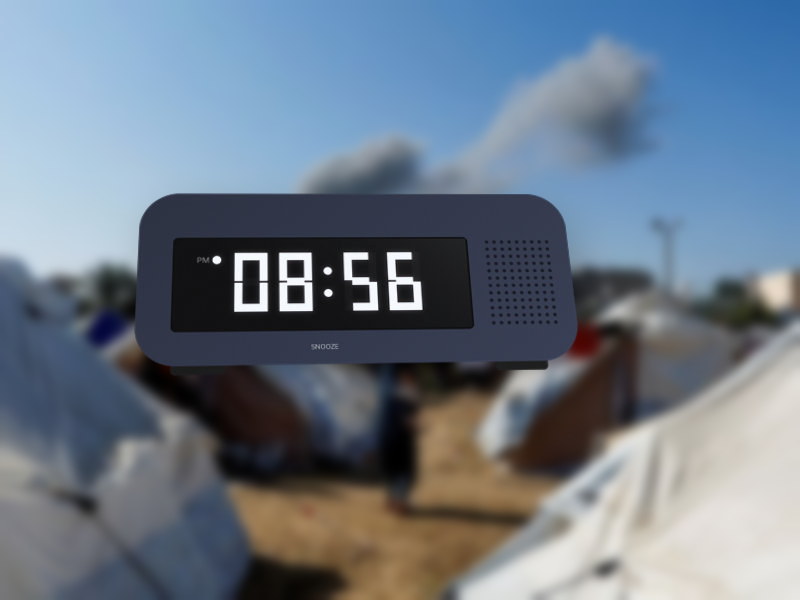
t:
8h56
